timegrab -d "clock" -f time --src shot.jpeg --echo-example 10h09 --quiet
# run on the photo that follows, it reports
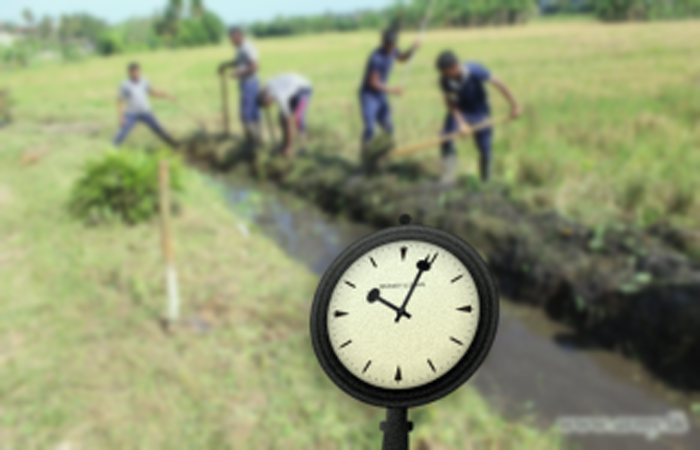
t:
10h04
